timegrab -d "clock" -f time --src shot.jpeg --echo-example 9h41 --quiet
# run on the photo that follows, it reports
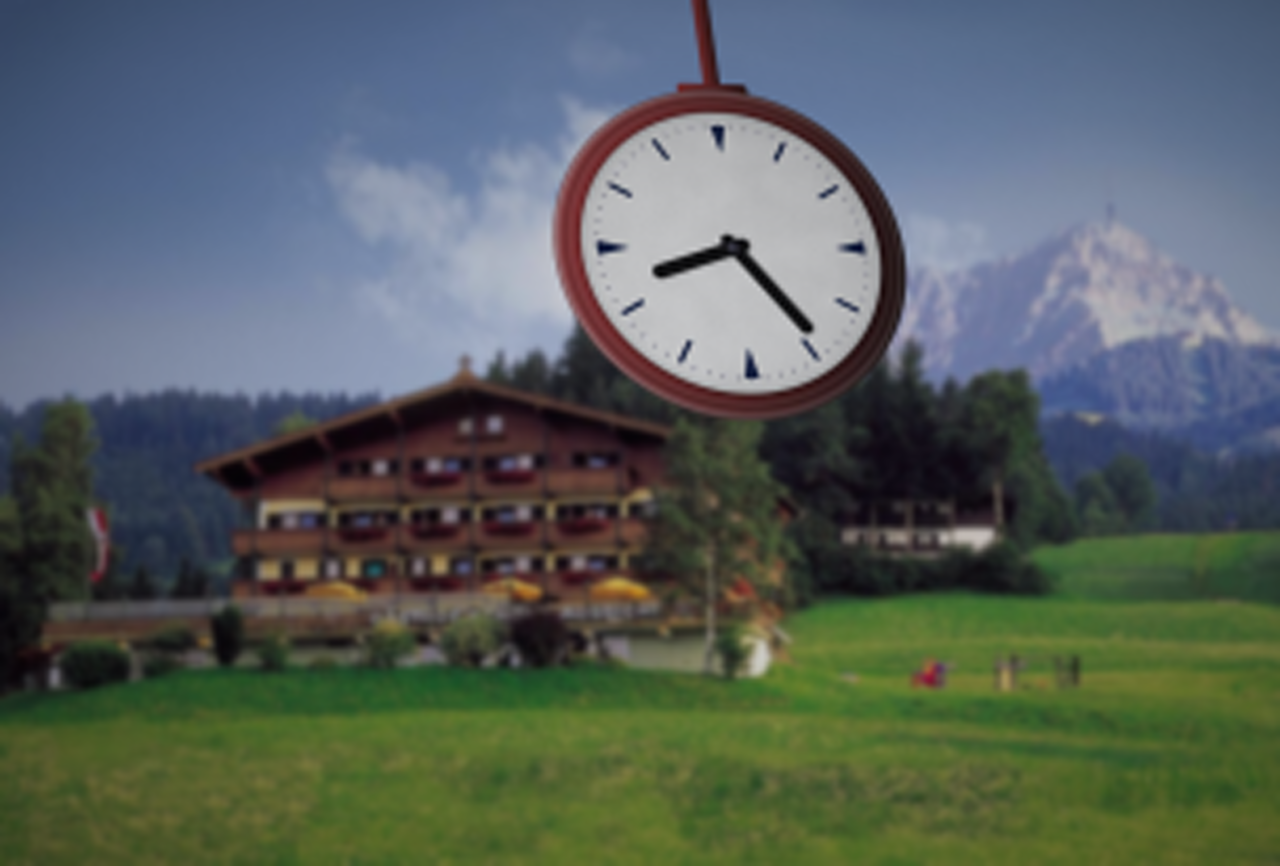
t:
8h24
